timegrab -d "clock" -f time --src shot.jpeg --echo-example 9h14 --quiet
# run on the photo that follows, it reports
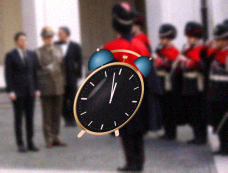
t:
11h58
